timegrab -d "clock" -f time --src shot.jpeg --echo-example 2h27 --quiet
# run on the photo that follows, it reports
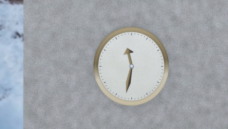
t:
11h32
